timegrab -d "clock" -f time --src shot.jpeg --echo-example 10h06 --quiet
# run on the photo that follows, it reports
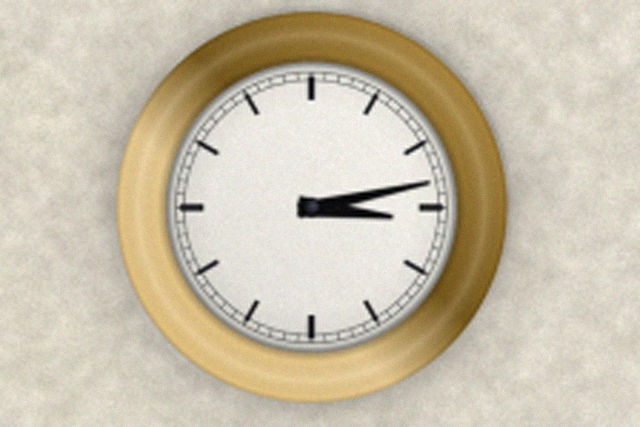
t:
3h13
